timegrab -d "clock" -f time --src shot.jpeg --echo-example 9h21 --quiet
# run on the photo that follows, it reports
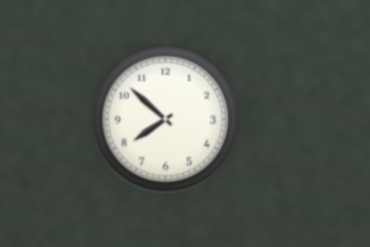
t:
7h52
